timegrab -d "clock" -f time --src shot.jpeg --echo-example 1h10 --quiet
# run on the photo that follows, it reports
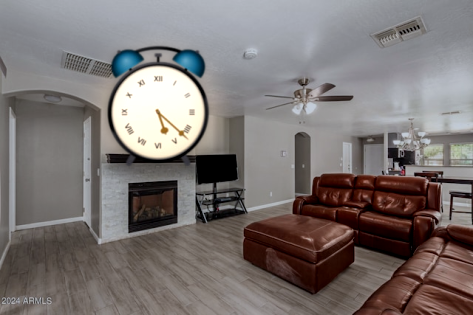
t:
5h22
